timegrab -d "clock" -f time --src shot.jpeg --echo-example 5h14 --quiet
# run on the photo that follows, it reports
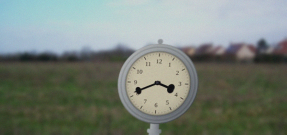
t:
3h41
